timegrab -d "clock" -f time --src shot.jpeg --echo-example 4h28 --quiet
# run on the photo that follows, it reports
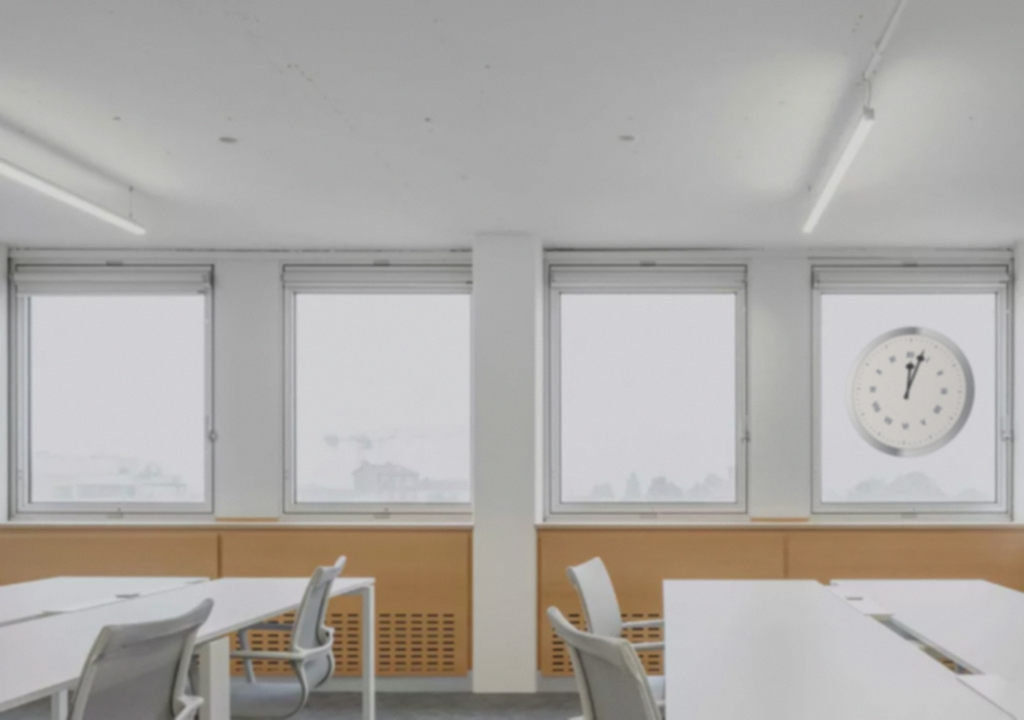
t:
12h03
